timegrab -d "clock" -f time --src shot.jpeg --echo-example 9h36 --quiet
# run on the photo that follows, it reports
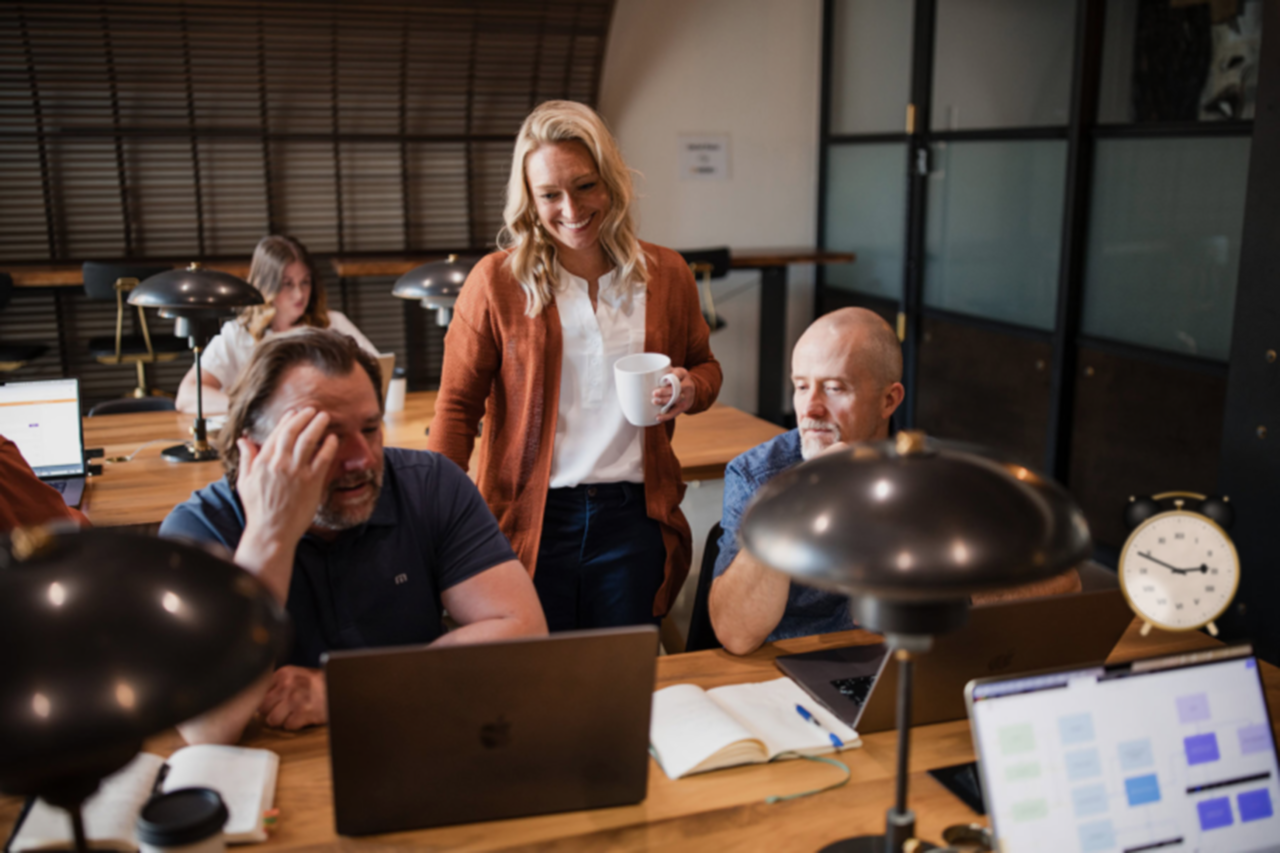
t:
2h49
